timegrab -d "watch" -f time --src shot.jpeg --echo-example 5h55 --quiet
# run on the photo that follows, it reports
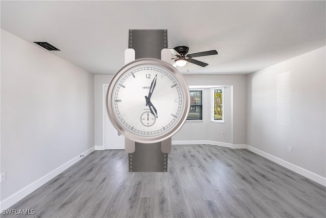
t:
5h03
